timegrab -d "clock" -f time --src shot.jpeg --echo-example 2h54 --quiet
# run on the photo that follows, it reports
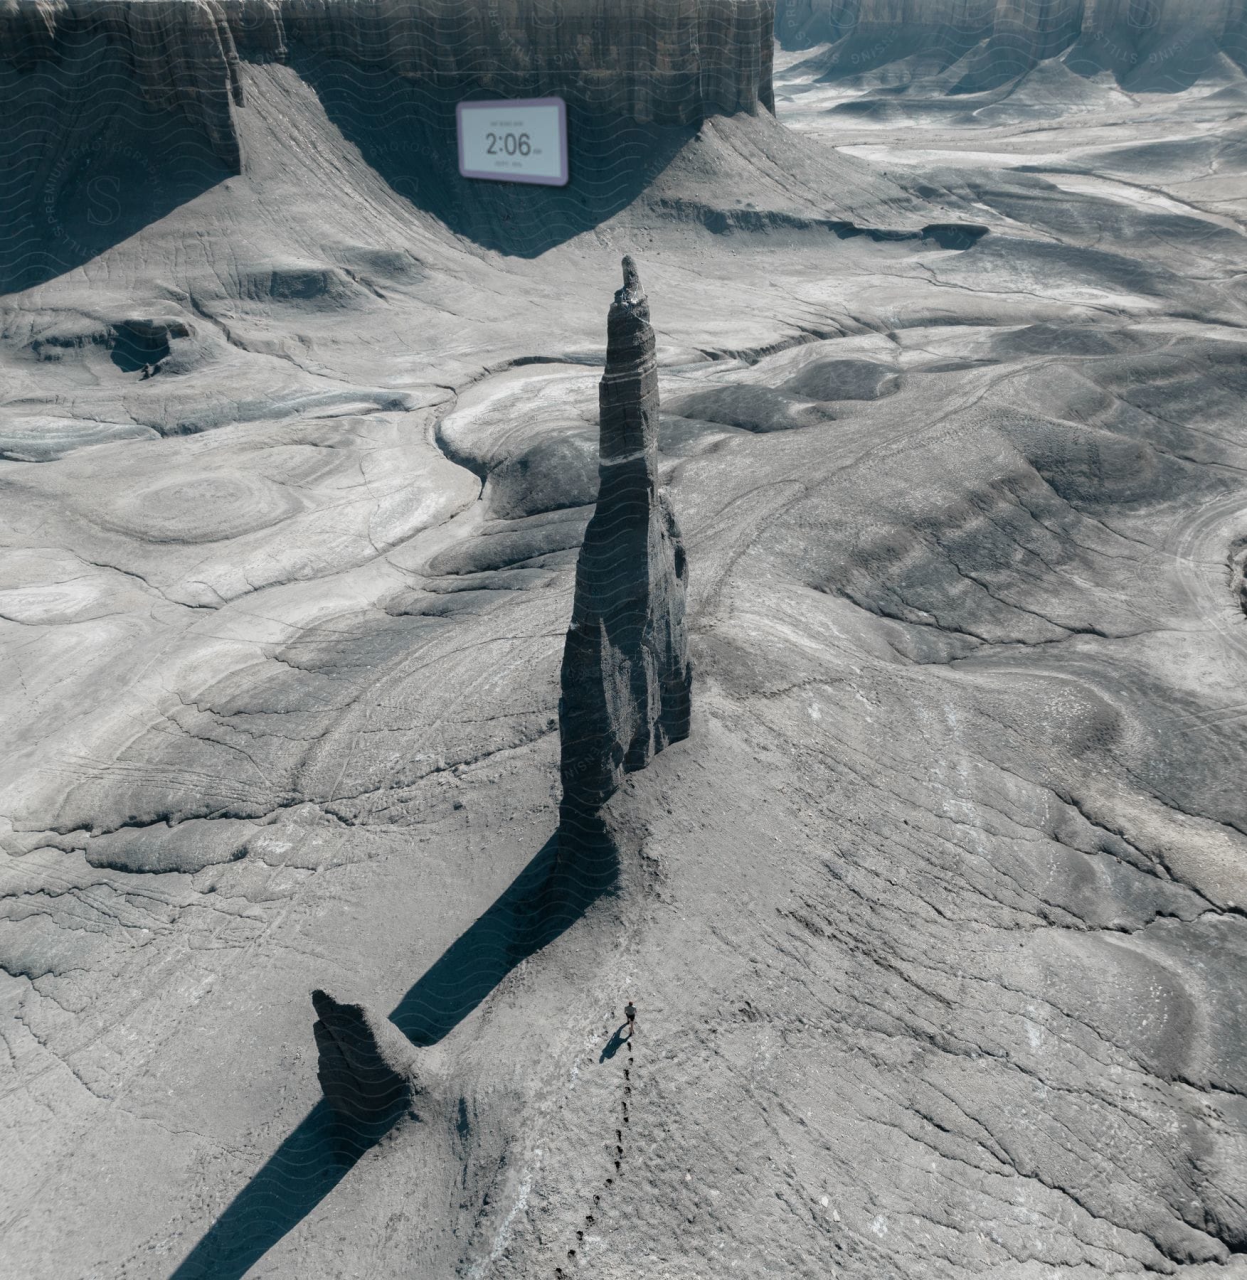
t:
2h06
